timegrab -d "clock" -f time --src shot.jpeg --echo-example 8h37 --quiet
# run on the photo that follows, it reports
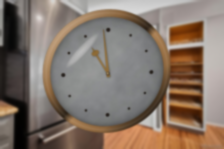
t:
10h59
